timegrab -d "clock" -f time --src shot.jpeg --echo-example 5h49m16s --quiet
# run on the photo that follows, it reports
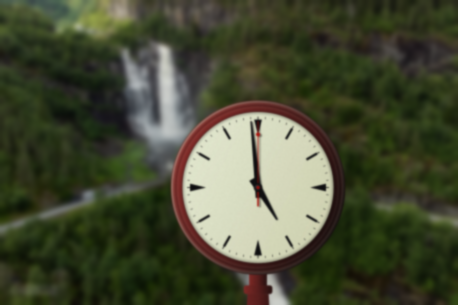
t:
4h59m00s
